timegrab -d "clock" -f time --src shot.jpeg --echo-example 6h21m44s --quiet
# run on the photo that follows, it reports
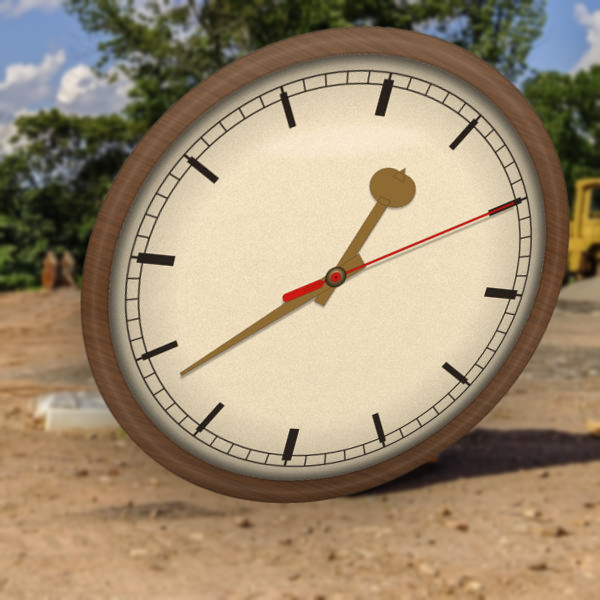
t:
12h38m10s
